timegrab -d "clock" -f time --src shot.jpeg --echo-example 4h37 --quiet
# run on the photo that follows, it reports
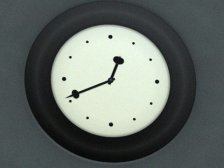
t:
12h41
